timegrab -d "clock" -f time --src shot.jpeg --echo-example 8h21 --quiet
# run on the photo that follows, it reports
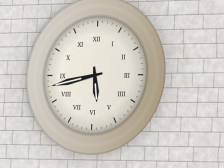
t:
5h43
